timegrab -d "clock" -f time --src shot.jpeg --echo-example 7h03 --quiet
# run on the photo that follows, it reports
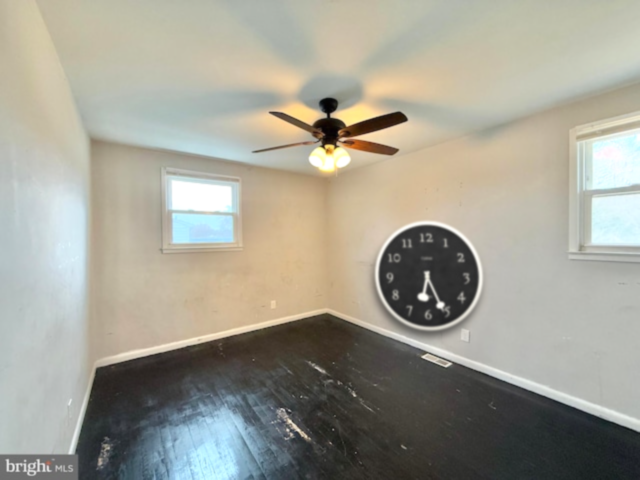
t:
6h26
